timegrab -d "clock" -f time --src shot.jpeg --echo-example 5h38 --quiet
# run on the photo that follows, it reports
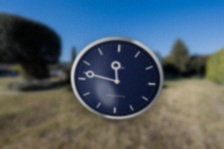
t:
11h47
